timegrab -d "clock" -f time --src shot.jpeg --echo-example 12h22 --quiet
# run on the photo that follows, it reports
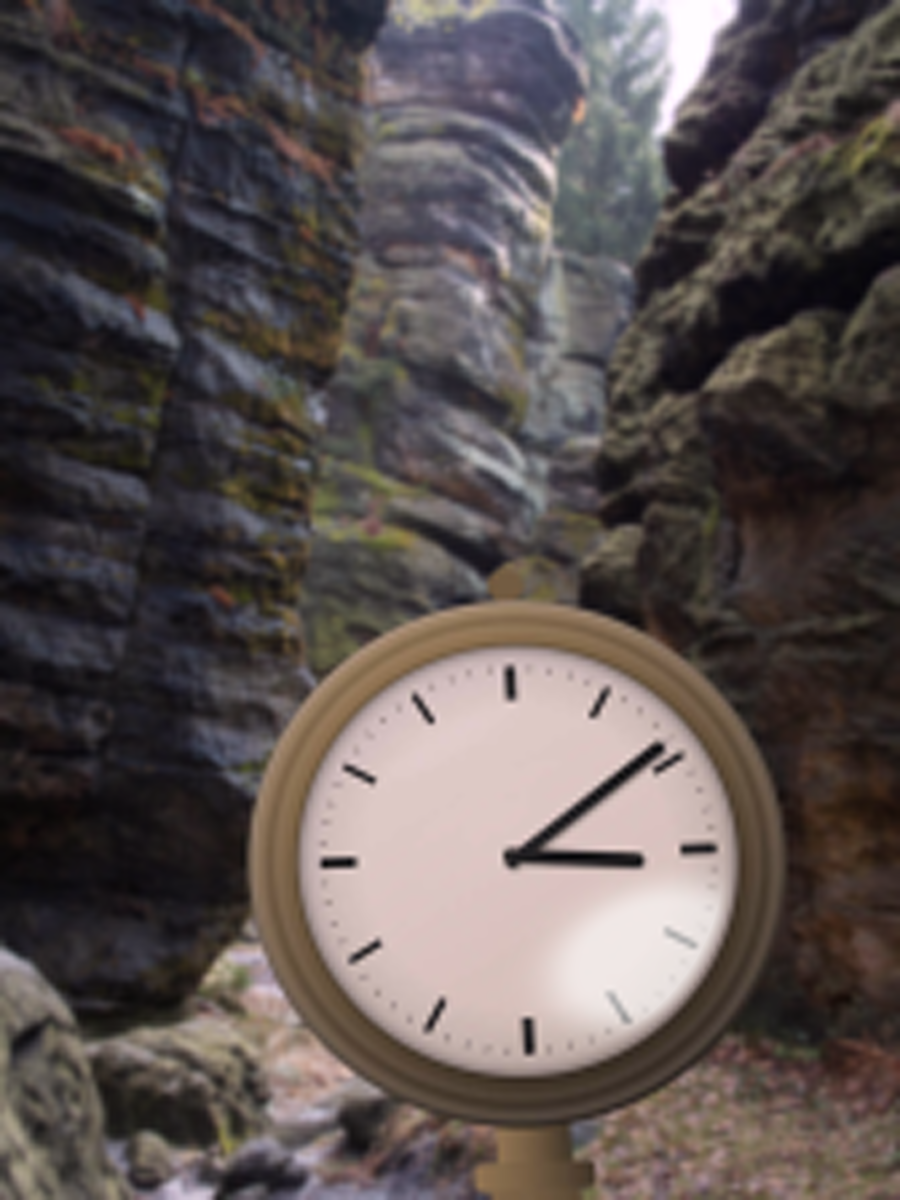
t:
3h09
